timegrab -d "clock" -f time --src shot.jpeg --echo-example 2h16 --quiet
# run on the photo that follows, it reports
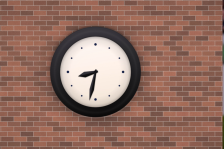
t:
8h32
